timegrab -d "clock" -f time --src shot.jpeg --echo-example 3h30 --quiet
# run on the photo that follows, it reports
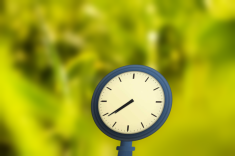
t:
7h39
